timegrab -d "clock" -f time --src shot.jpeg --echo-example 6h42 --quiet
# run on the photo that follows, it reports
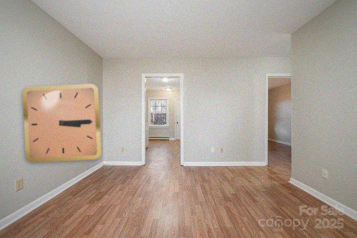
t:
3h15
